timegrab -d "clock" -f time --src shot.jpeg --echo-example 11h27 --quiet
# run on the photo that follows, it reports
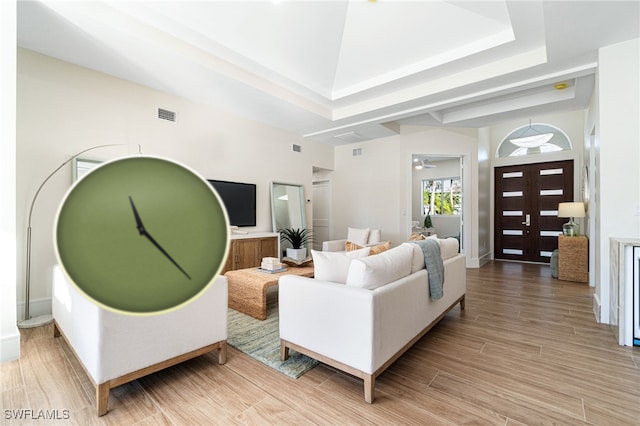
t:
11h23
